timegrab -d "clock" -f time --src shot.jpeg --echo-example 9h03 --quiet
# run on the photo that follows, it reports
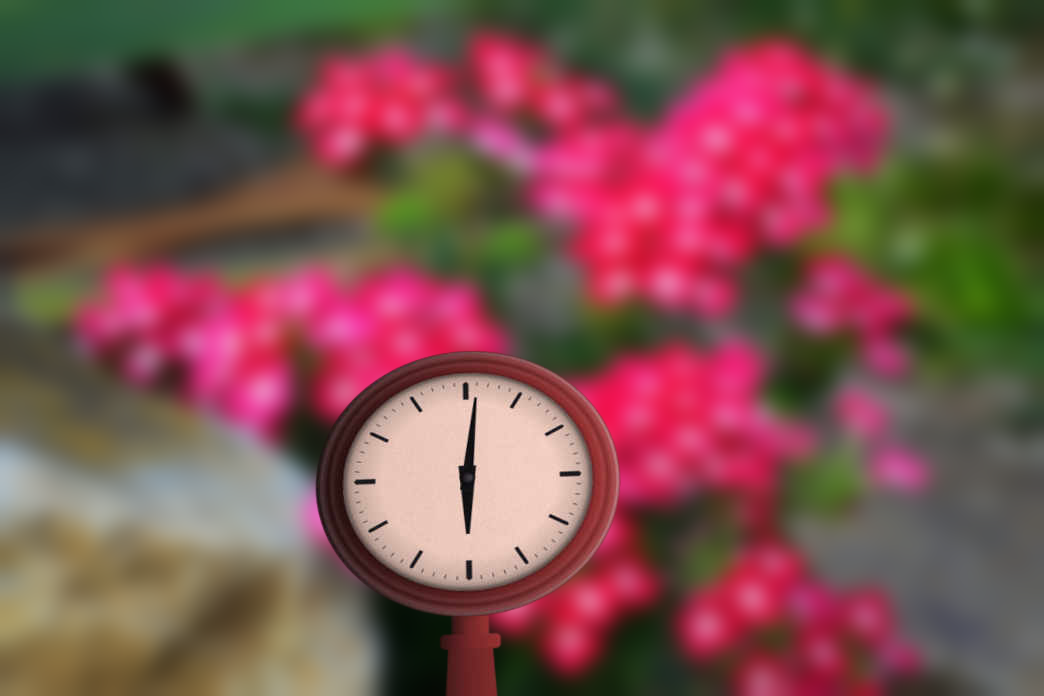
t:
6h01
